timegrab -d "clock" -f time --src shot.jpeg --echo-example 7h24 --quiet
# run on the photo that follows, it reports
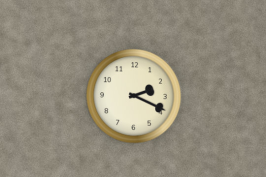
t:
2h19
